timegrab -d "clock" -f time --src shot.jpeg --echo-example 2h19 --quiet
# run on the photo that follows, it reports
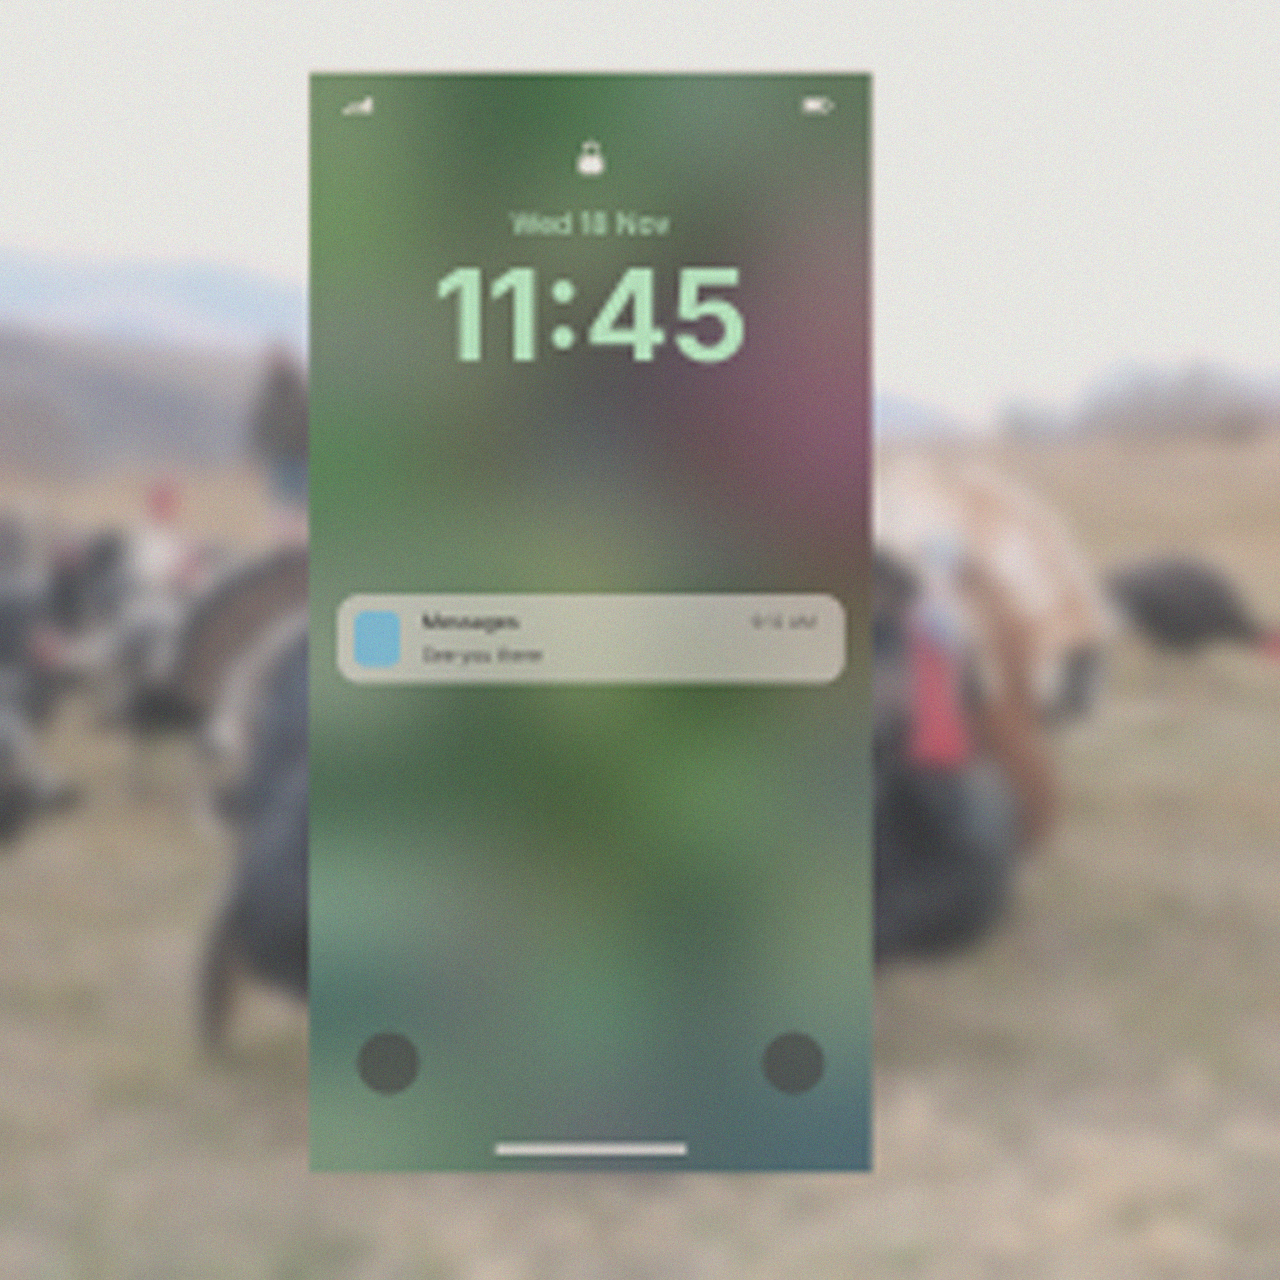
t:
11h45
